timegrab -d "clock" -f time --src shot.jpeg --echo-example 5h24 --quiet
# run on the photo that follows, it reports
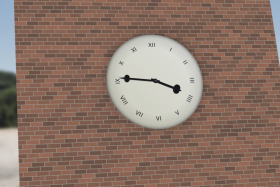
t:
3h46
